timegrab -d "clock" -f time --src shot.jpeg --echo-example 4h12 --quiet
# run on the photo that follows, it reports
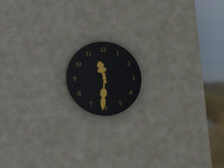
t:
11h31
